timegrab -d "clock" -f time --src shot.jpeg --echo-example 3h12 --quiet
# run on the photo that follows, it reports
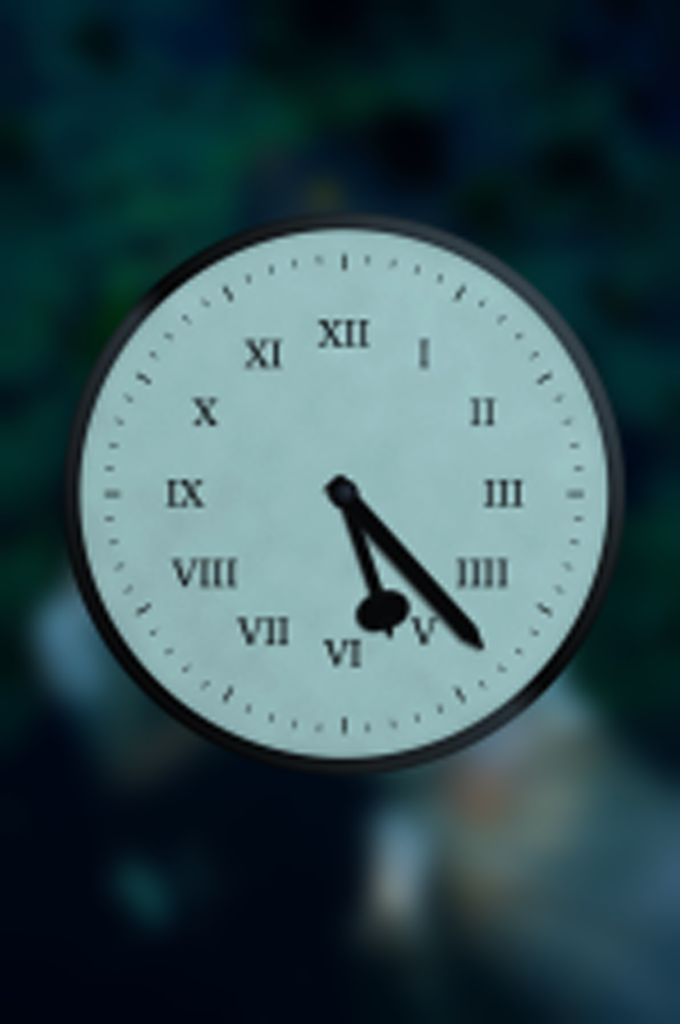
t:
5h23
